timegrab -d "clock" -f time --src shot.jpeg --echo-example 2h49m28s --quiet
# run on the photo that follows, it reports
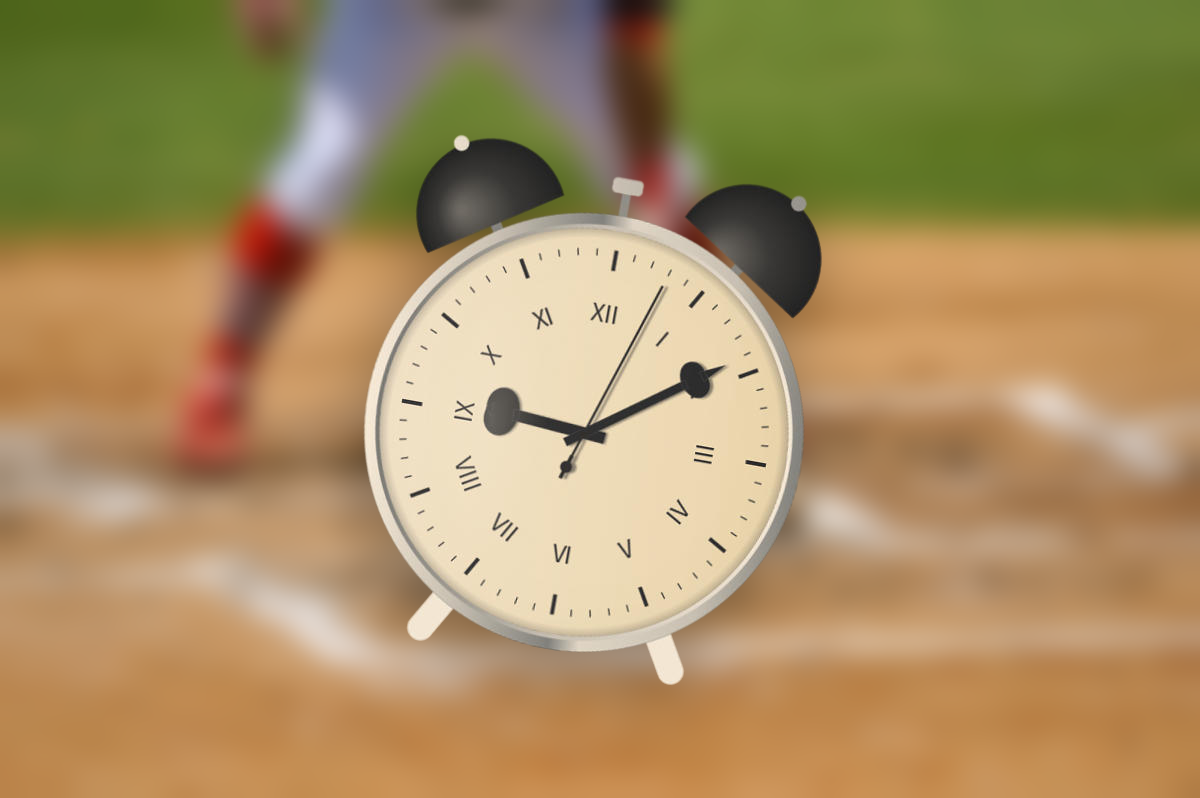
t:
9h09m03s
